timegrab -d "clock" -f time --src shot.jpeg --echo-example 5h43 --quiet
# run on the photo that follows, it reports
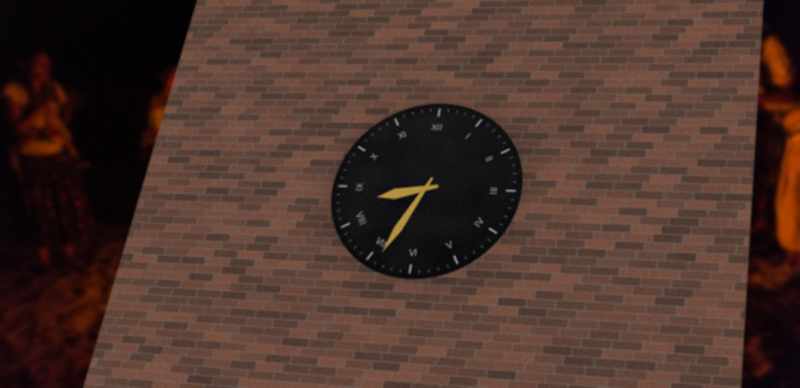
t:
8h34
